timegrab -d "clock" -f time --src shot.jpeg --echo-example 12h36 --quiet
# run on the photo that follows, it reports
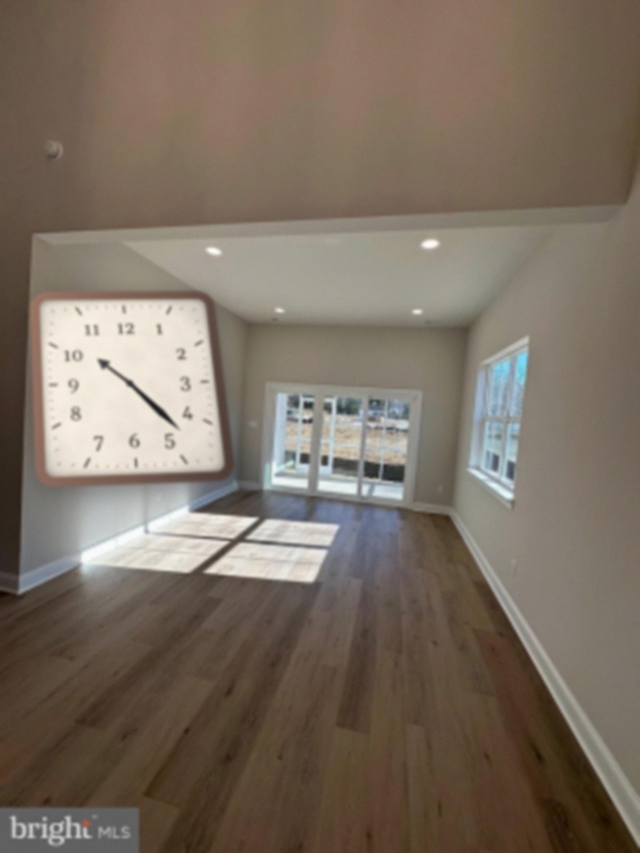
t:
10h23
